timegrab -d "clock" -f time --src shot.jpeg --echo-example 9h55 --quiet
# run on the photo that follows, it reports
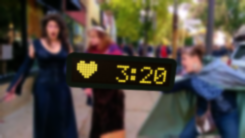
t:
3h20
